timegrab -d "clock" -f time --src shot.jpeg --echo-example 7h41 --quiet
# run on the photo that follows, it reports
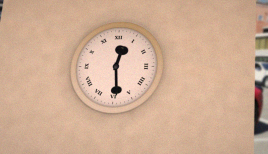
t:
12h29
